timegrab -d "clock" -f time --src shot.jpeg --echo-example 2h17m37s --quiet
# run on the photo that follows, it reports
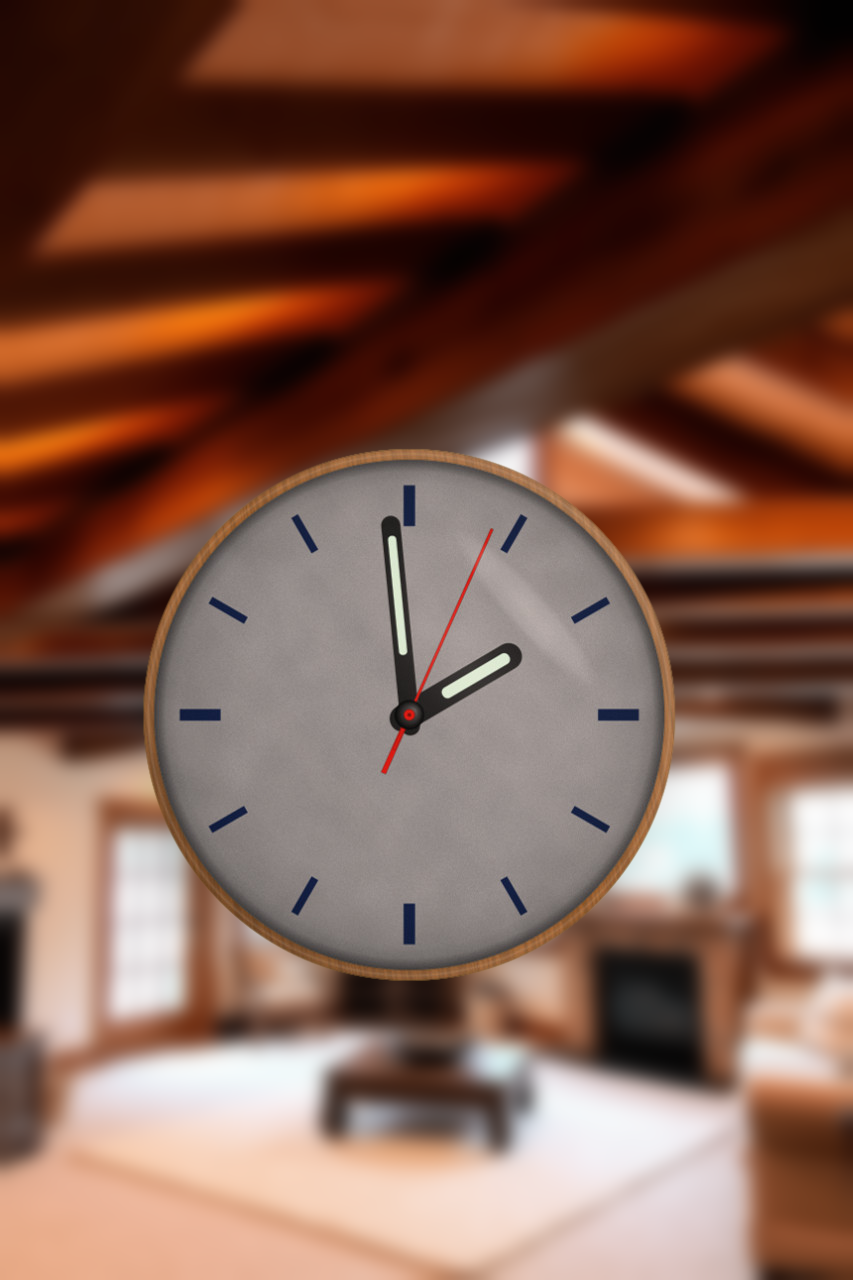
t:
1h59m04s
